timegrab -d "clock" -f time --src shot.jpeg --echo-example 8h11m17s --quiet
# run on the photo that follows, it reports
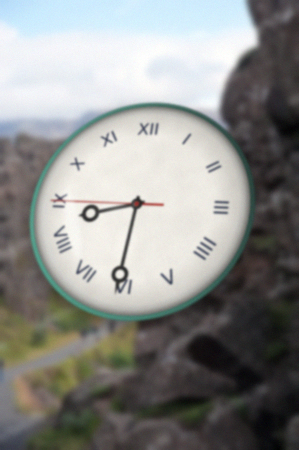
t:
8h30m45s
